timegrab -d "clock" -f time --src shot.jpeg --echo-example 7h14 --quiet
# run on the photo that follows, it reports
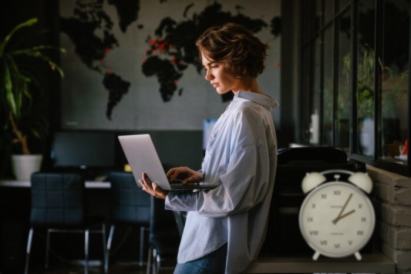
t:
2h05
